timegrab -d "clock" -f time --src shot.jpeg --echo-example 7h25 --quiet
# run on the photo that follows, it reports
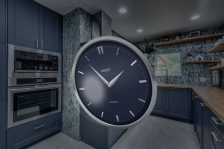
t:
1h54
